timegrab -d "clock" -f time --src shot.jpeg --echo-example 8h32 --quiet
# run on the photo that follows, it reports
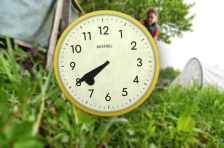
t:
7h40
